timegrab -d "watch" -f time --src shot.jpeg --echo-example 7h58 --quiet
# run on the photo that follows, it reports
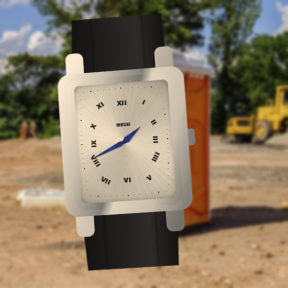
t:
1h41
